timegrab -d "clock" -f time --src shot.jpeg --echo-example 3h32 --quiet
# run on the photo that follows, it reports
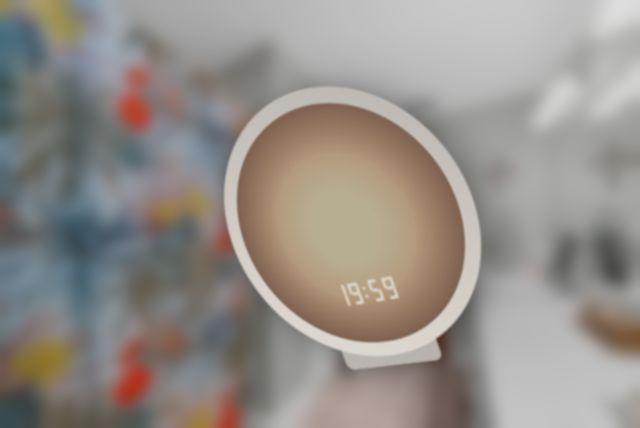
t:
19h59
